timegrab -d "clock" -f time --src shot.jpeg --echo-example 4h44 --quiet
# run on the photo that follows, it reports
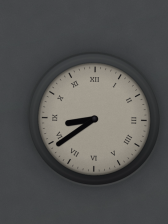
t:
8h39
